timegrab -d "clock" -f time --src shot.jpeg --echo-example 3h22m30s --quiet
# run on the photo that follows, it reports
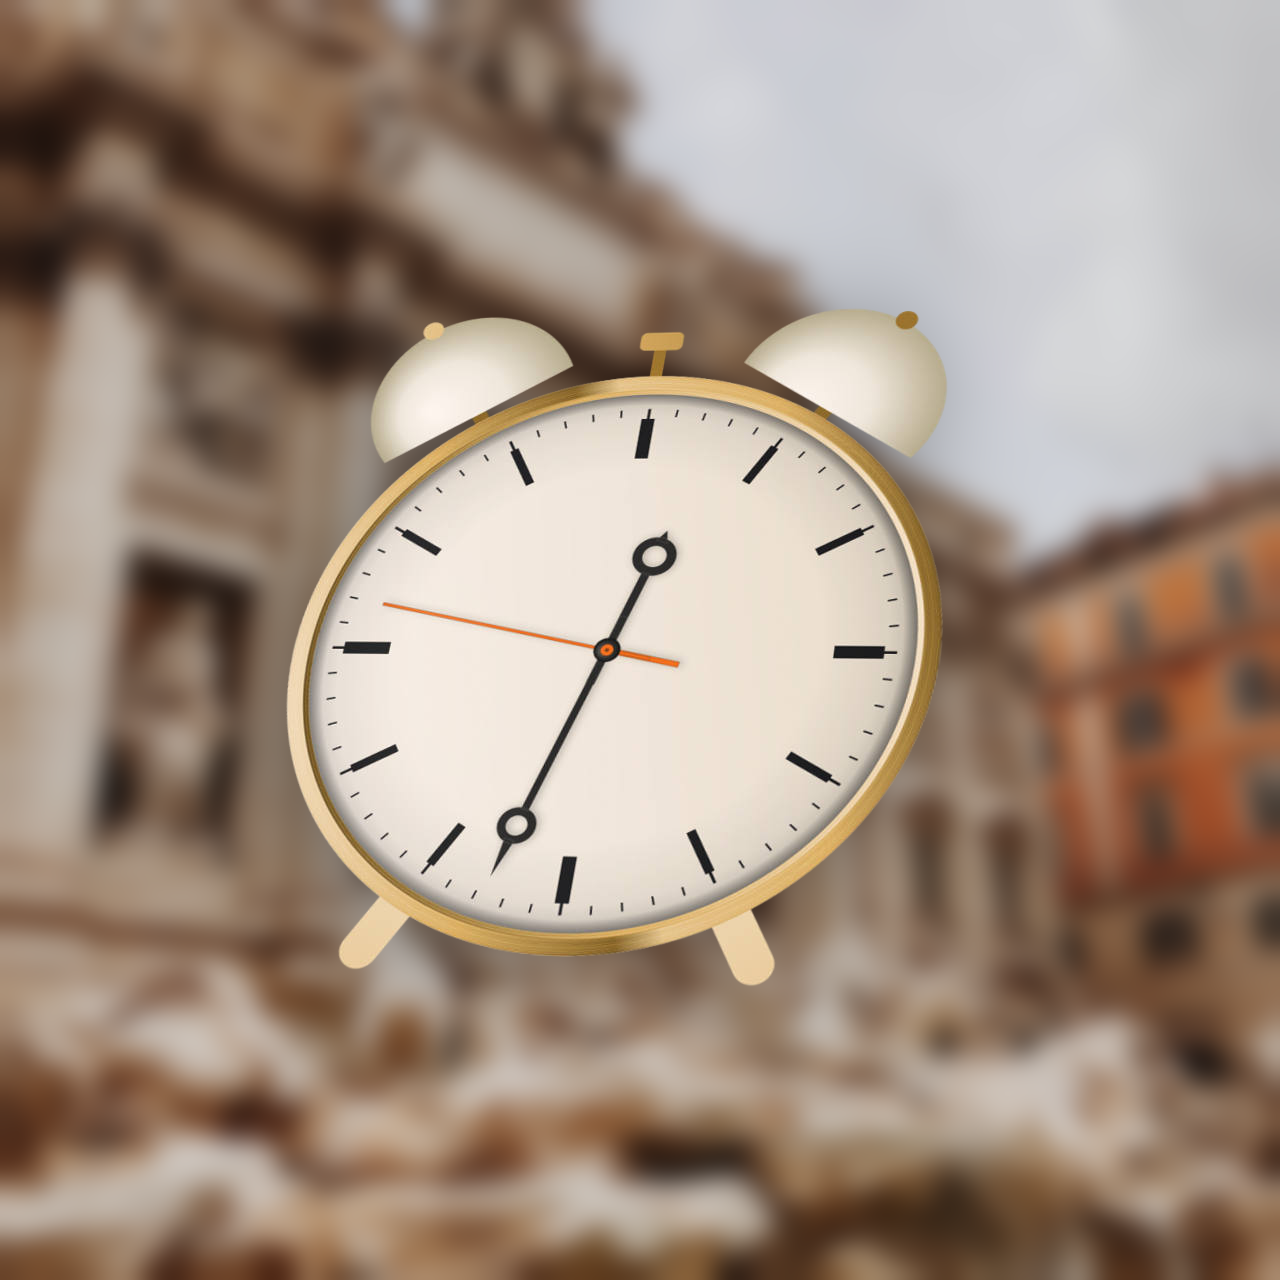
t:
12h32m47s
